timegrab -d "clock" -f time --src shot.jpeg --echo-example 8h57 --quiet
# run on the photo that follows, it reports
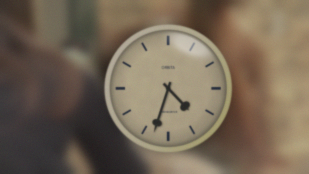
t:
4h33
